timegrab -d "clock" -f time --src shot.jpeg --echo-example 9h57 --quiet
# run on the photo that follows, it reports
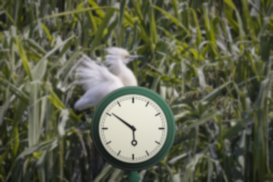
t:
5h51
